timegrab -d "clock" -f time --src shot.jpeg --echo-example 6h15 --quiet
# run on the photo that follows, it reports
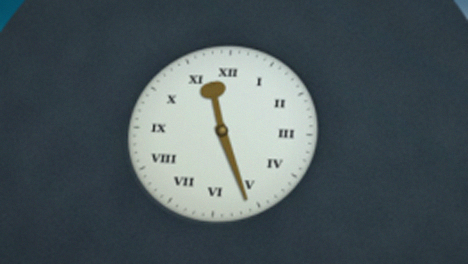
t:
11h26
